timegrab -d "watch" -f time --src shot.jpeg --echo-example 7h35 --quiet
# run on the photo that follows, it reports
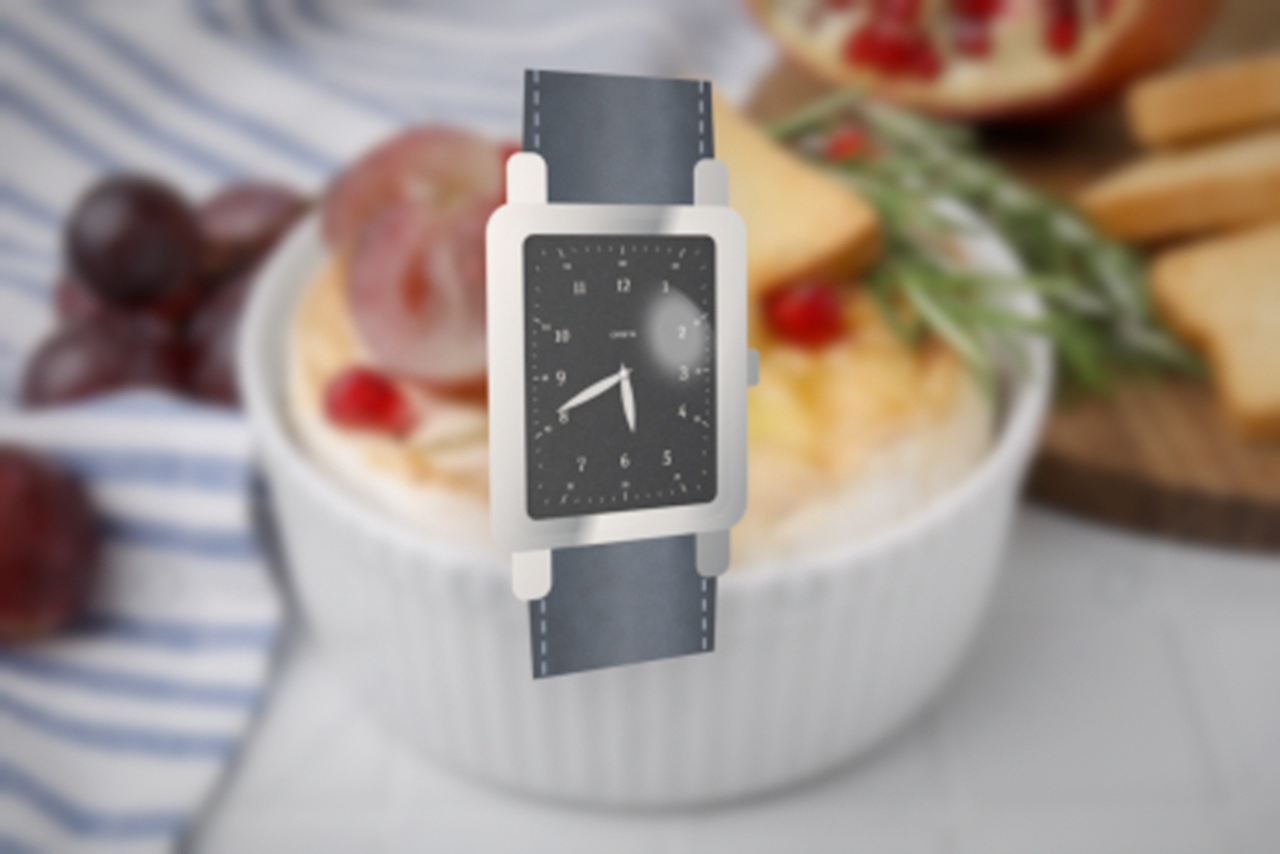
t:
5h41
